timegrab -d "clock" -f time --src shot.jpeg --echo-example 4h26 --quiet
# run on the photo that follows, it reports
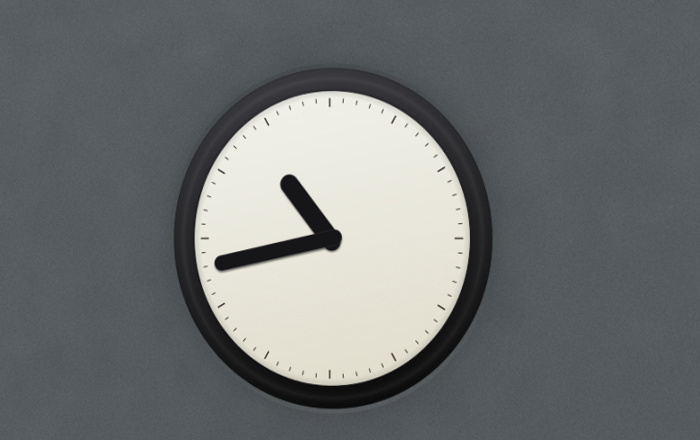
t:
10h43
